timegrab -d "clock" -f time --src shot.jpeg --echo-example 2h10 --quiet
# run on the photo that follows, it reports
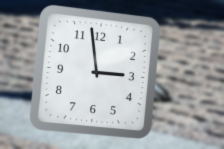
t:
2h58
